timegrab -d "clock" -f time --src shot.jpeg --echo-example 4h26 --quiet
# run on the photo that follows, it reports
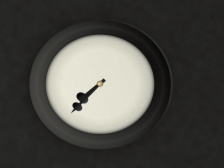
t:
7h37
